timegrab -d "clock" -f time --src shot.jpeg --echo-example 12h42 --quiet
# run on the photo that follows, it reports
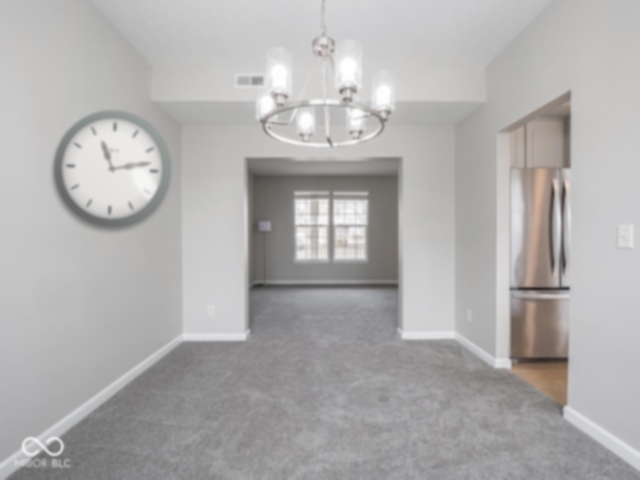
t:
11h13
